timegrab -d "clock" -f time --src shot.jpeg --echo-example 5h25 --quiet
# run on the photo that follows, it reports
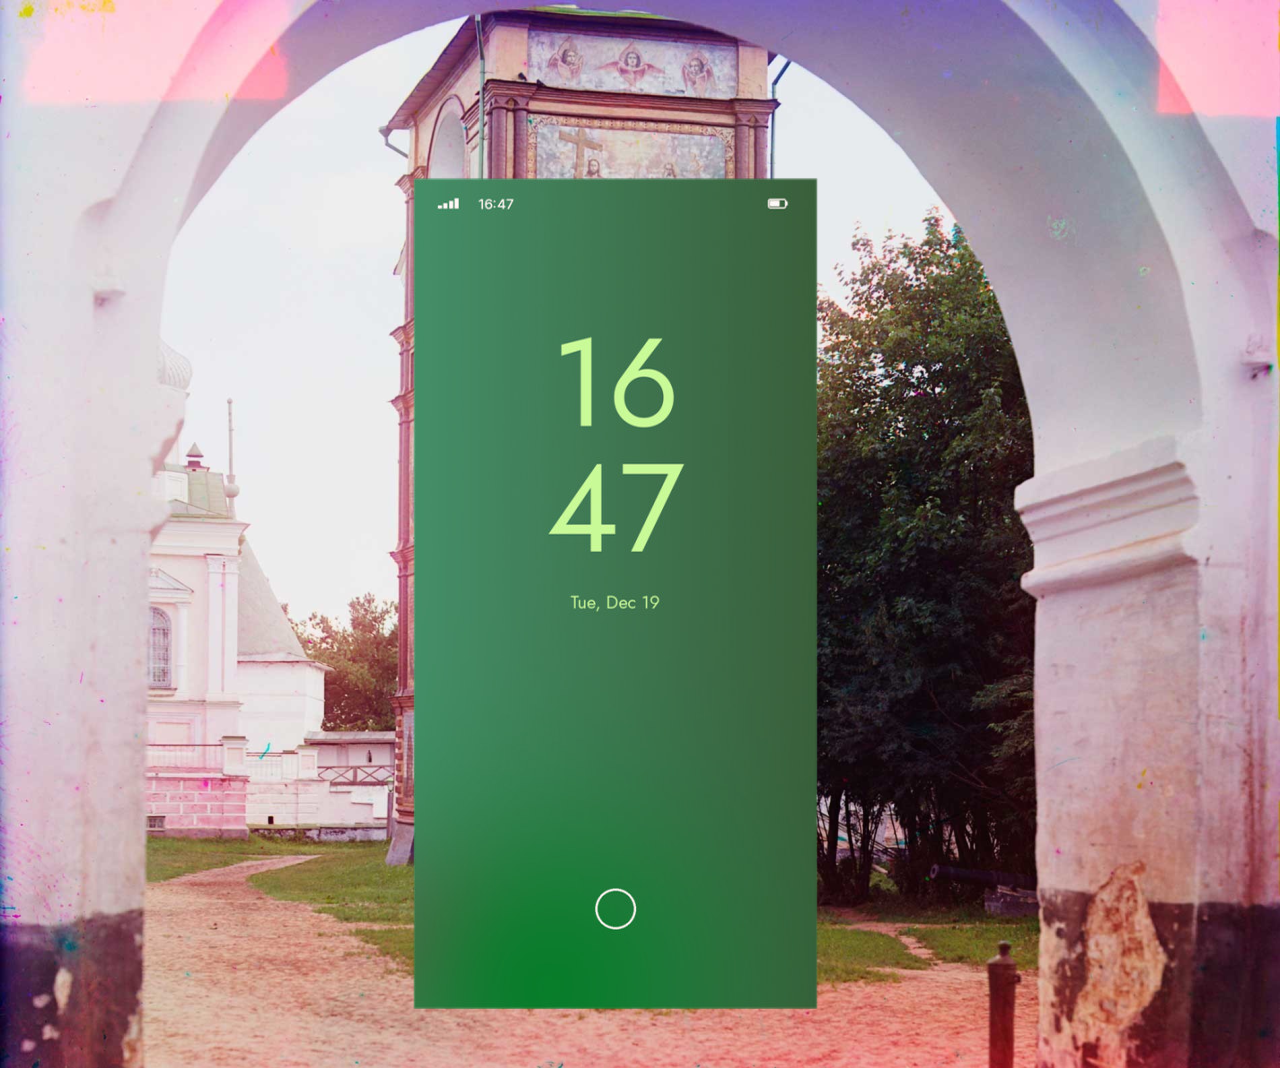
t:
16h47
